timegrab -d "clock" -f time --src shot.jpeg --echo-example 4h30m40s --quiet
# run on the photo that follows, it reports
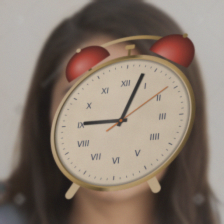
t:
9h03m09s
